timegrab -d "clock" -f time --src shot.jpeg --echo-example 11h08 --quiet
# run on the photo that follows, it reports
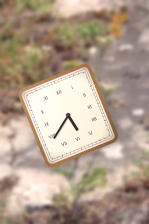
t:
5h39
